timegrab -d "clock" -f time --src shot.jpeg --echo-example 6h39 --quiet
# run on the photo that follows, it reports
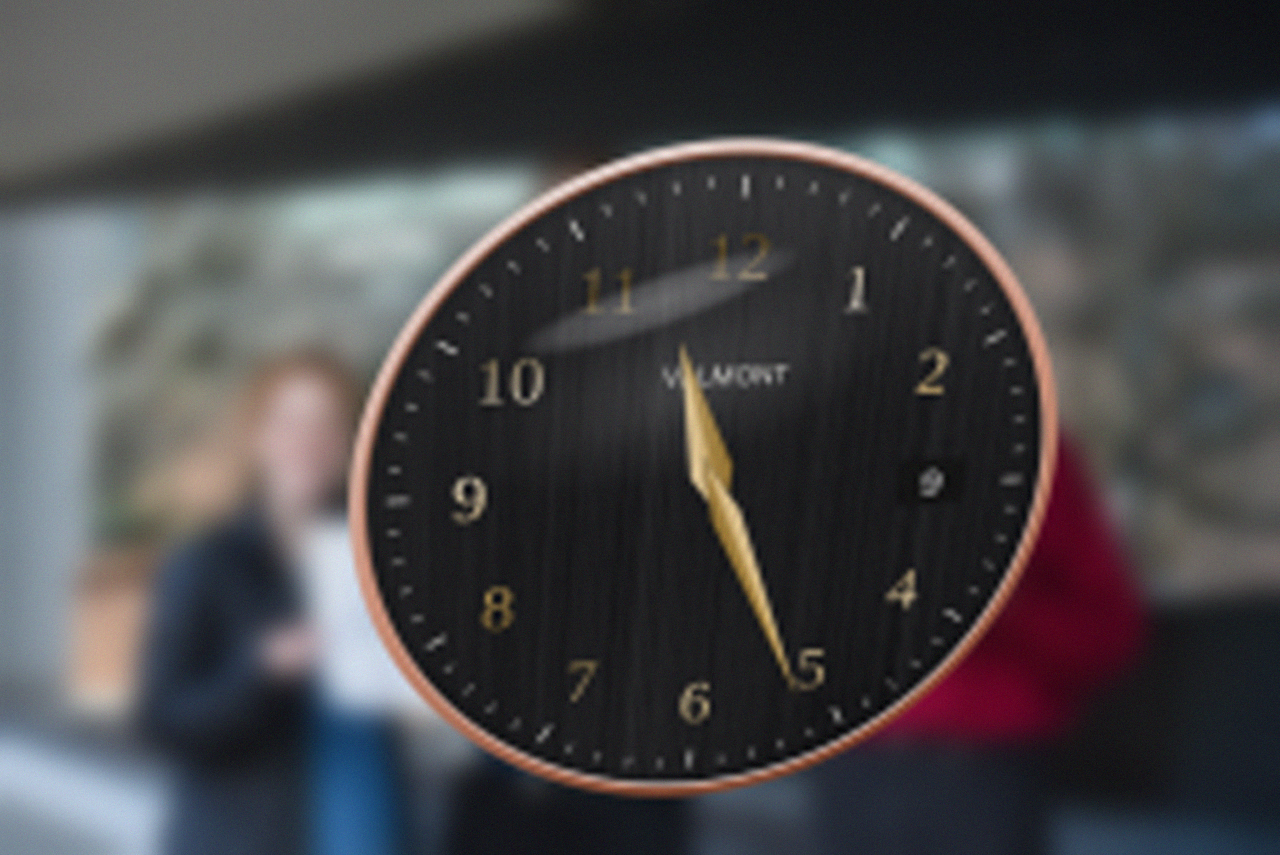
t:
11h26
